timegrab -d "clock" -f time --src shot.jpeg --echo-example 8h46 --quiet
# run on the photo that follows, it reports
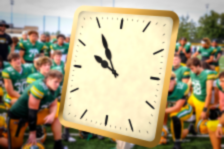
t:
9h55
